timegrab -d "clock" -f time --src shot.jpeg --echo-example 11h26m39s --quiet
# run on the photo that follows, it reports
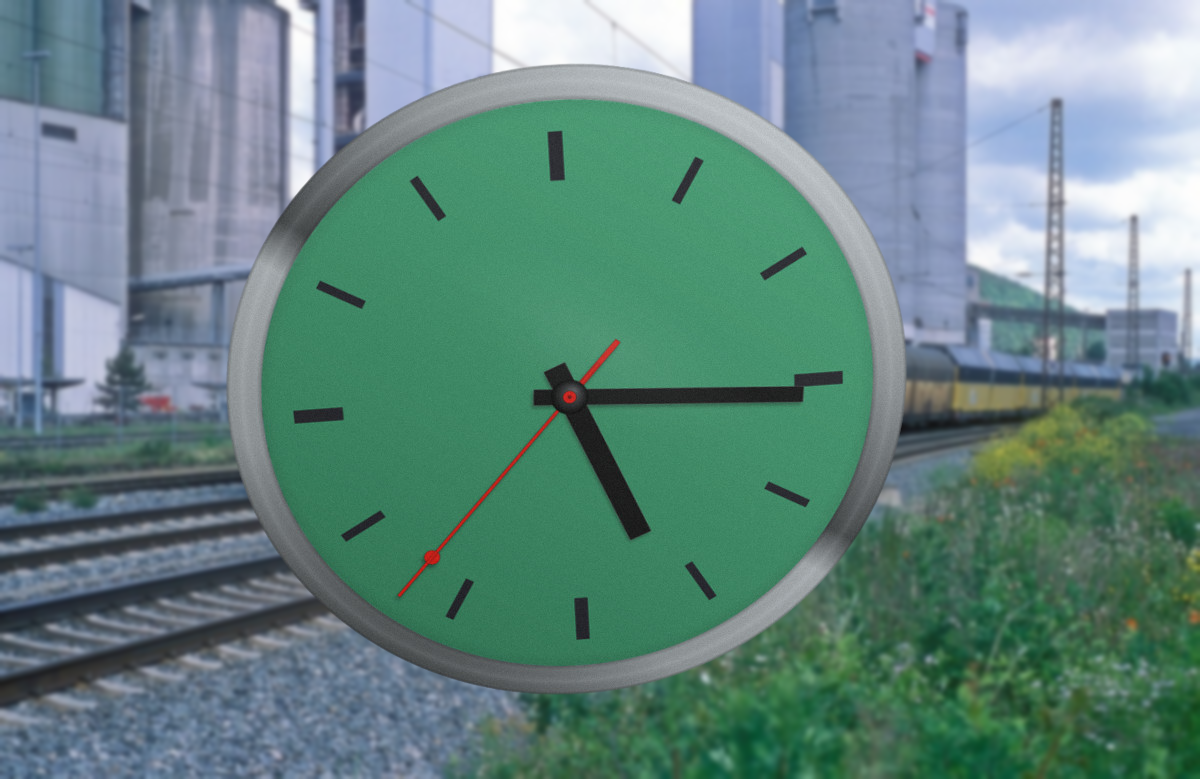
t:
5h15m37s
